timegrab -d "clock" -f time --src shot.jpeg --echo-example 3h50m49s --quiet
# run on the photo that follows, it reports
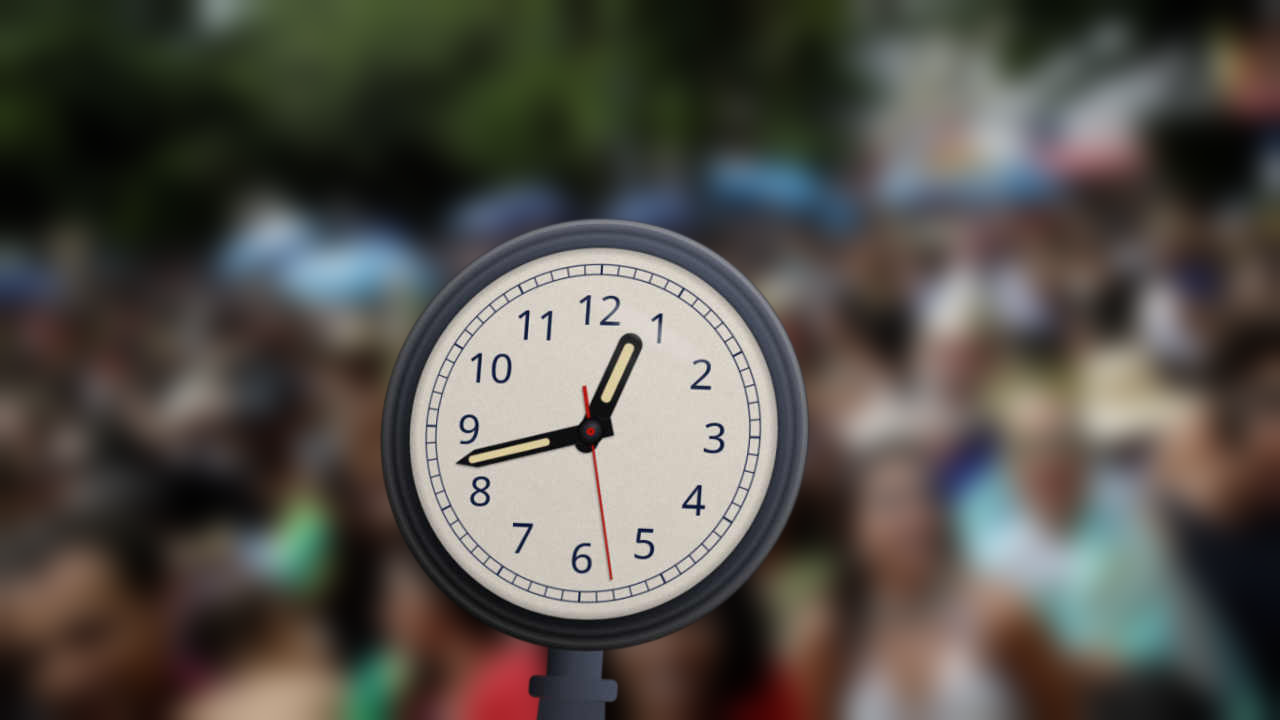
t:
12h42m28s
